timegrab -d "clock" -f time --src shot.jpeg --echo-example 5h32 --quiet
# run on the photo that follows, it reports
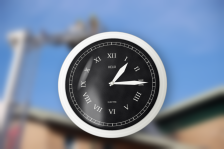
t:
1h15
